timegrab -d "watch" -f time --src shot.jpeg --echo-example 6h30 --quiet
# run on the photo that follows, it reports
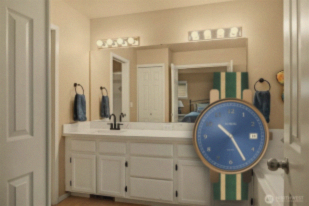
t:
10h25
